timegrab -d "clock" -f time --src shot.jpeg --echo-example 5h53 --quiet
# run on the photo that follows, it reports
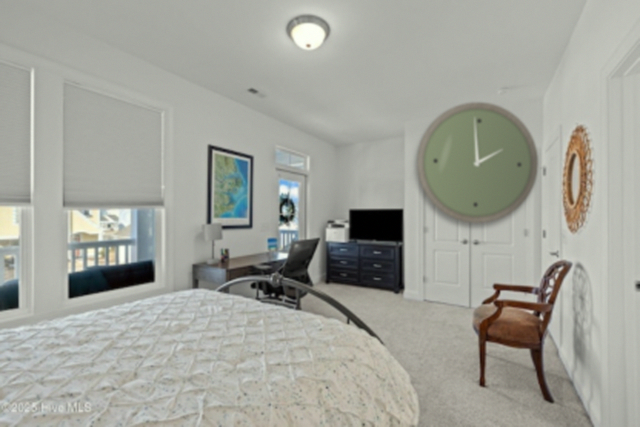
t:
1h59
